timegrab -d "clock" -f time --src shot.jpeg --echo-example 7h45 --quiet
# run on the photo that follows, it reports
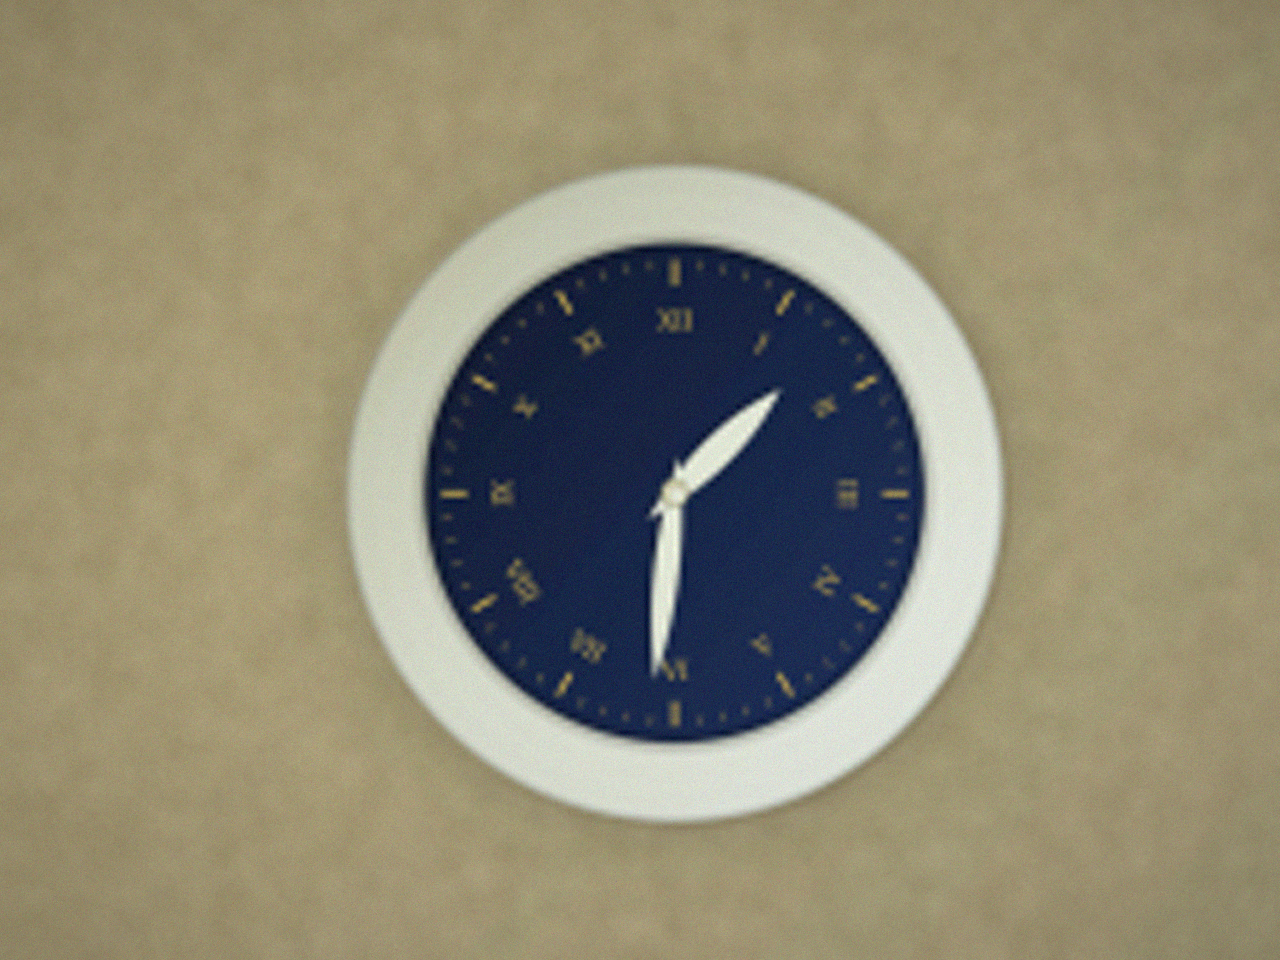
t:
1h31
